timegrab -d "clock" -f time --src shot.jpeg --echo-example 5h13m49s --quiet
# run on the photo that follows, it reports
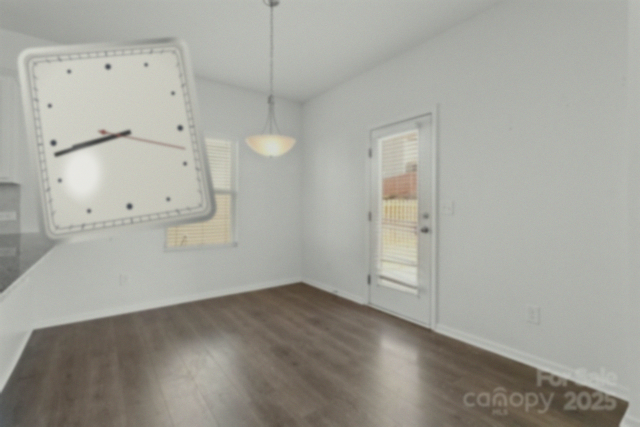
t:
8h43m18s
